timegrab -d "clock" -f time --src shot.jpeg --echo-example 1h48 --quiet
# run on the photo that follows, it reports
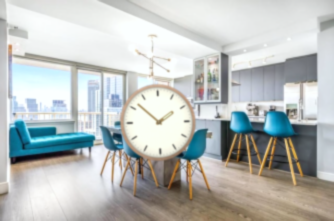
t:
1h52
